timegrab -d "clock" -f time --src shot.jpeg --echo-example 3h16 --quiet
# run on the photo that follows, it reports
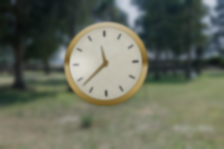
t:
11h38
